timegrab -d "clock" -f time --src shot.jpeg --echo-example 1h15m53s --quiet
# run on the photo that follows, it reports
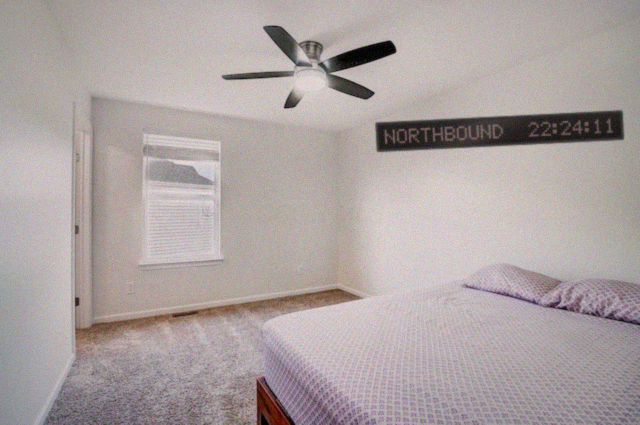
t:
22h24m11s
